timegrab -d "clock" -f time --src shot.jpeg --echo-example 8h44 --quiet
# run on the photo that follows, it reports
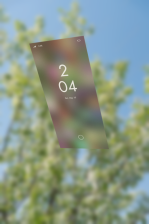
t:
2h04
